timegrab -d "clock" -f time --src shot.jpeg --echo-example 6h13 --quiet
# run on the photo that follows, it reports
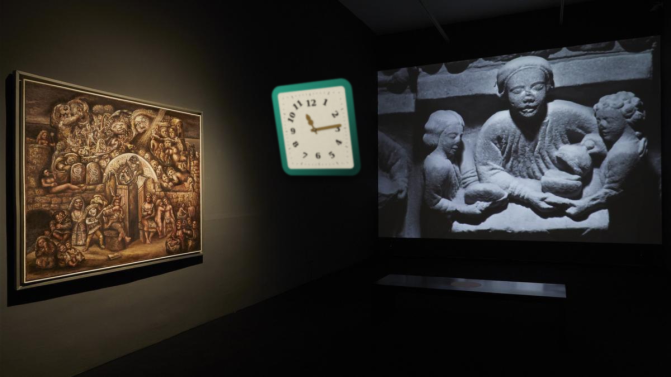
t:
11h14
